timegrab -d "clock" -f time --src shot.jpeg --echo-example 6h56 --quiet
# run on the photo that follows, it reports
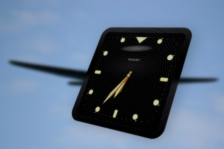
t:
6h35
